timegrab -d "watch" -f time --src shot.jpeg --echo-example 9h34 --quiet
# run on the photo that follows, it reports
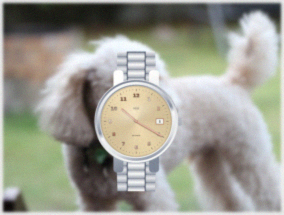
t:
10h20
